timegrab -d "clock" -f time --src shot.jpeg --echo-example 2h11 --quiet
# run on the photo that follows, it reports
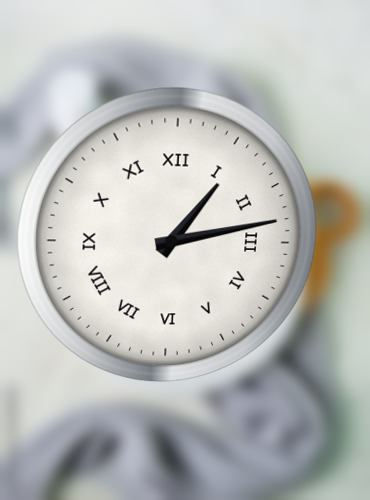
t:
1h13
